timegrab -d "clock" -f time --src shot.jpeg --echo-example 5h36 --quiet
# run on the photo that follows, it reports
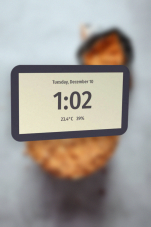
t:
1h02
